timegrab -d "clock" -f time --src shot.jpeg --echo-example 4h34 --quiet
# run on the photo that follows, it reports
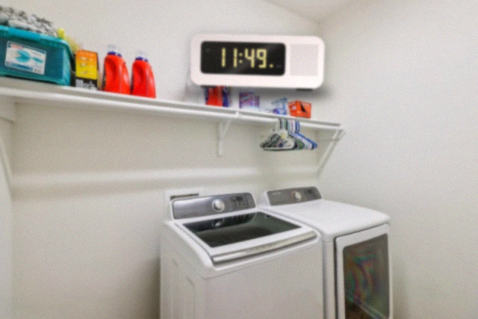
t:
11h49
